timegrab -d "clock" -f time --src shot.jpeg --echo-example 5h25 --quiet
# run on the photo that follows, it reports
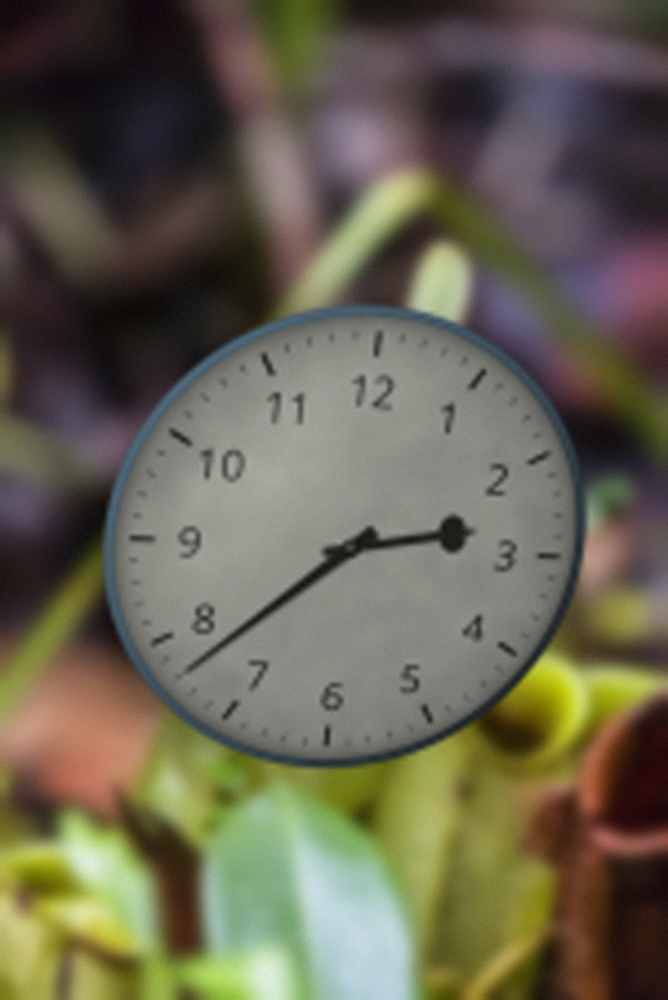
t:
2h38
